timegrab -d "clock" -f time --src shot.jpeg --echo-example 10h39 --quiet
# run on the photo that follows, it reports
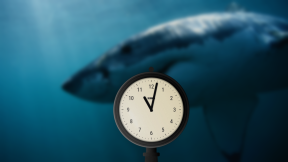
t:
11h02
